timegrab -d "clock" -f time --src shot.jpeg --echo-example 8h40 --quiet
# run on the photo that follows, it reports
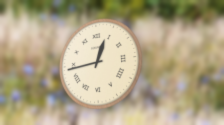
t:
12h44
